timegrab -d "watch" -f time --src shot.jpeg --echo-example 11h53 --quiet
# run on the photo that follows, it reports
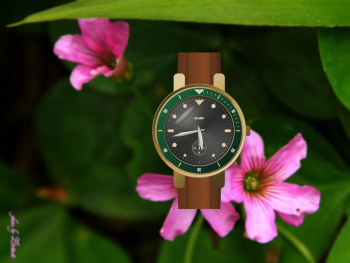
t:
5h43
